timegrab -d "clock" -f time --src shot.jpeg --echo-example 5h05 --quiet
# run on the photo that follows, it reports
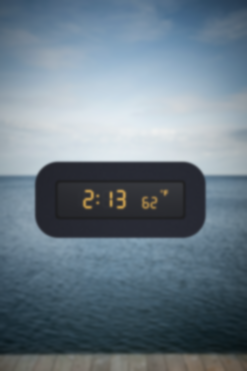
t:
2h13
